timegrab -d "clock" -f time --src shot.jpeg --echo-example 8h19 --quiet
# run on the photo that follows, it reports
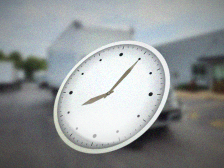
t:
8h05
